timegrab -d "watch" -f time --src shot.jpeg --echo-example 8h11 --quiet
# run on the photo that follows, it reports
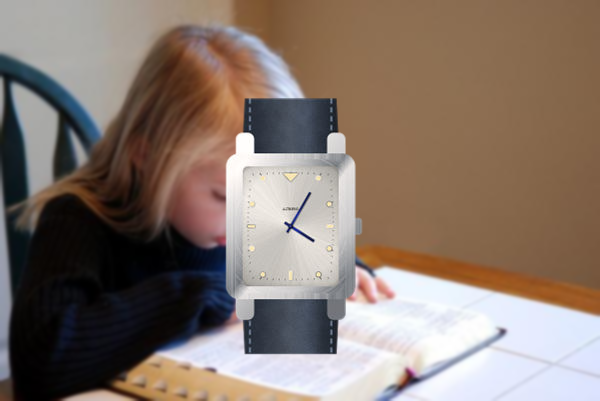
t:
4h05
